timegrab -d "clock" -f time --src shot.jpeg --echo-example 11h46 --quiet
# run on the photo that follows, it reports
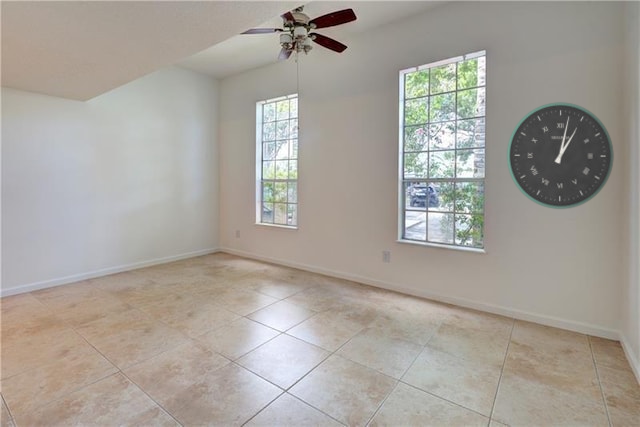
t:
1h02
